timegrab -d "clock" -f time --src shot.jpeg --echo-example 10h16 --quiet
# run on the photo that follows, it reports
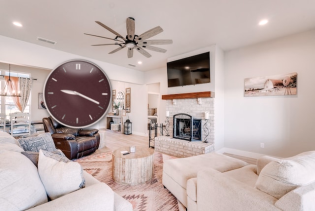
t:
9h19
